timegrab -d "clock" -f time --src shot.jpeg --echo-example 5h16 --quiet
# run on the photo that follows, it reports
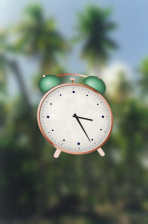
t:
3h26
